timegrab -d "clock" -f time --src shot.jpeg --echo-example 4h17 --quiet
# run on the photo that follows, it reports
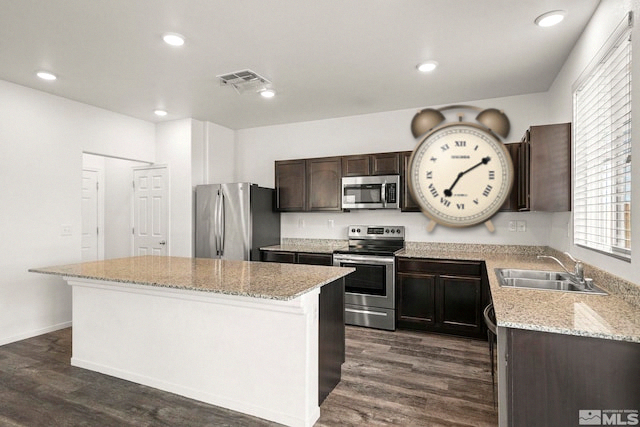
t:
7h10
